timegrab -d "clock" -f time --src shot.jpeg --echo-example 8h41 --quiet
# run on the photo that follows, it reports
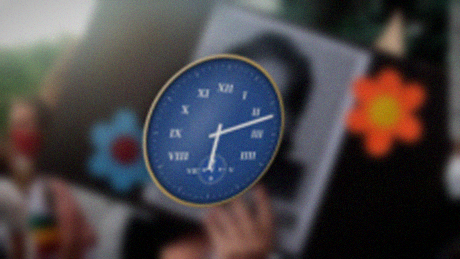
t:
6h12
